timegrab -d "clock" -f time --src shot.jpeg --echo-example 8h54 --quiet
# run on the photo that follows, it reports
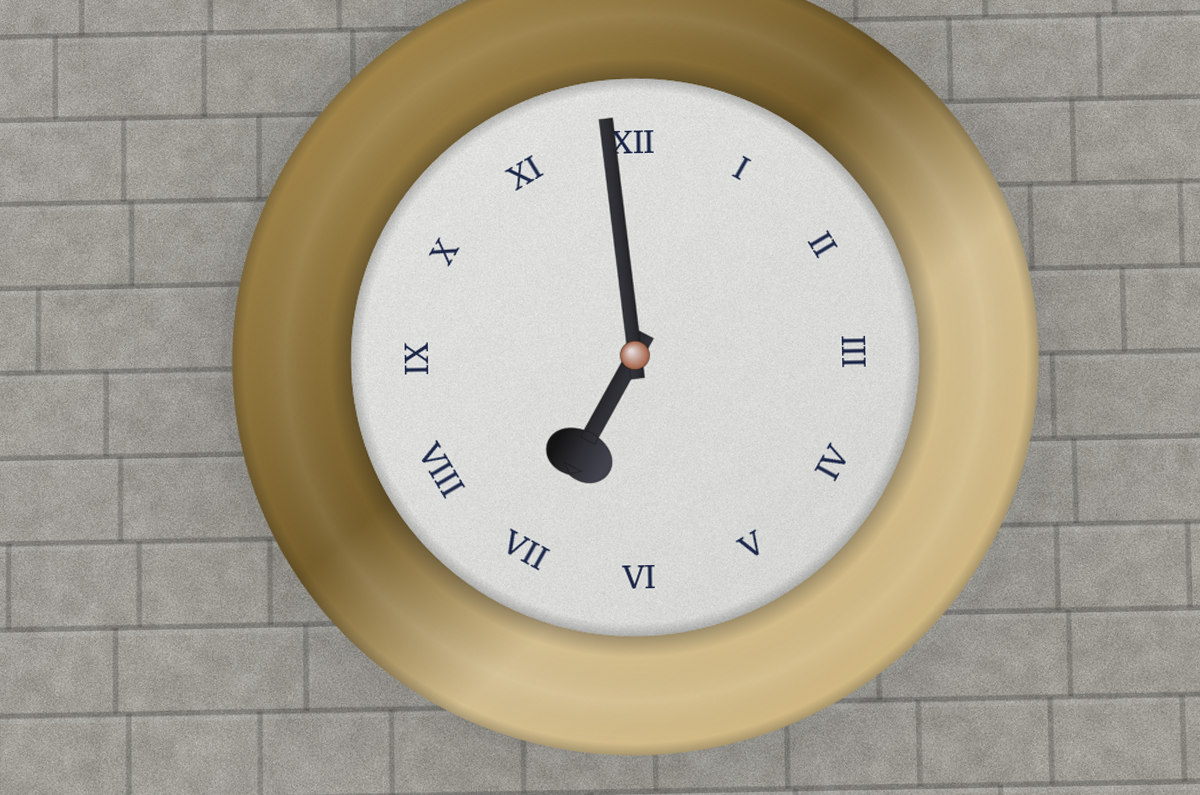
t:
6h59
